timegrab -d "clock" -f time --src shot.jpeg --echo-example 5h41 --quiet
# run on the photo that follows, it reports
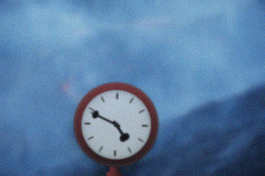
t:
4h49
